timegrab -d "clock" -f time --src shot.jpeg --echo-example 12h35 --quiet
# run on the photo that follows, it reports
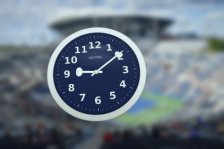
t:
9h09
